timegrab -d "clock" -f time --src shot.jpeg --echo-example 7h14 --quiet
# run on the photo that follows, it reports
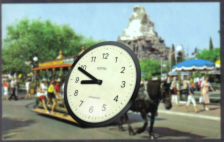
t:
8h49
